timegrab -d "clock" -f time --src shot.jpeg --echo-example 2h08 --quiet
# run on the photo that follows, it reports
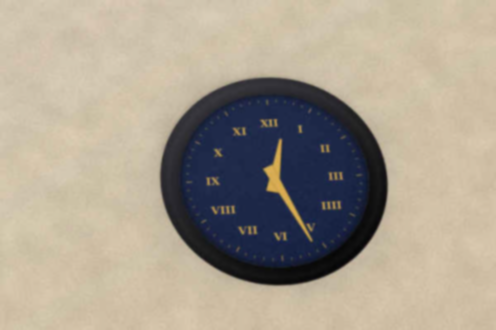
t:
12h26
